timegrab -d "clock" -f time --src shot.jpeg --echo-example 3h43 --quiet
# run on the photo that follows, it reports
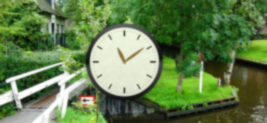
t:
11h09
